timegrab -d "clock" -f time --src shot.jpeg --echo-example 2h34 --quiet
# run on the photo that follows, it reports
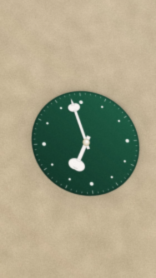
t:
6h58
